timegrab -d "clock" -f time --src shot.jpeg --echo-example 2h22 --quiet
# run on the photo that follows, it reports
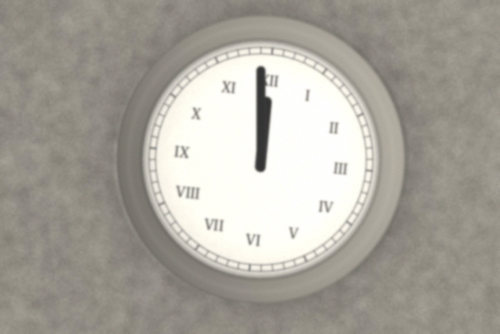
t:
11h59
